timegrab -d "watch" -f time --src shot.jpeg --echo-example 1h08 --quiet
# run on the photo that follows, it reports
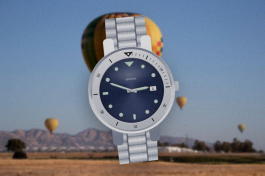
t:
2h49
